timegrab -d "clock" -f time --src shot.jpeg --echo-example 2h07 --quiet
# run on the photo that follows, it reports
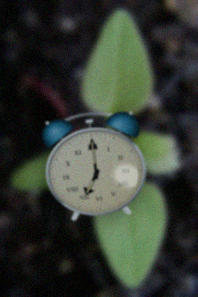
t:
7h00
